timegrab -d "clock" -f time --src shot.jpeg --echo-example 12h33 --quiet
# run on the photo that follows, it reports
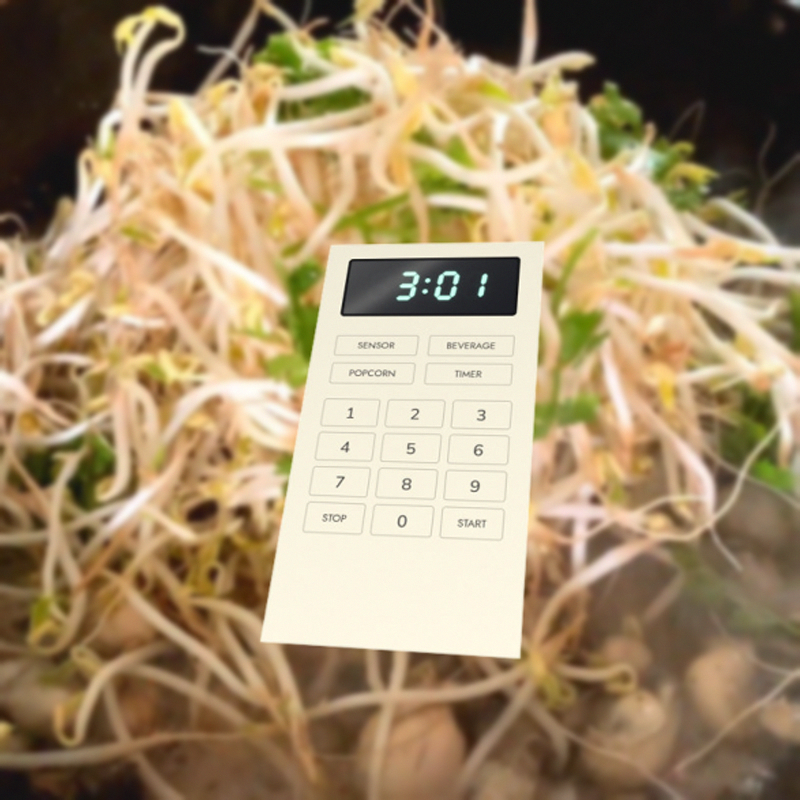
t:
3h01
